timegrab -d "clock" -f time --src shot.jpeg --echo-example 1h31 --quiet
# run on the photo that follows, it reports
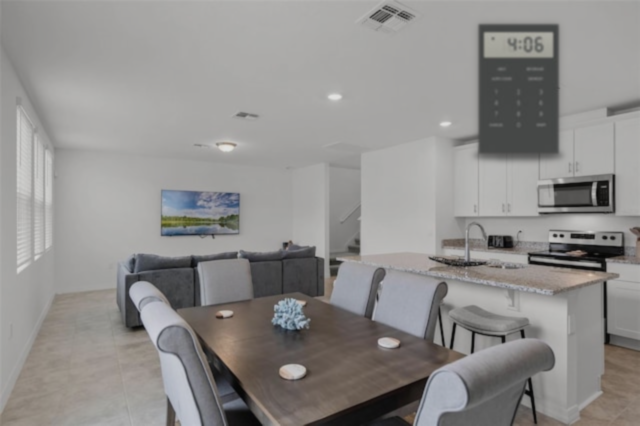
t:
4h06
